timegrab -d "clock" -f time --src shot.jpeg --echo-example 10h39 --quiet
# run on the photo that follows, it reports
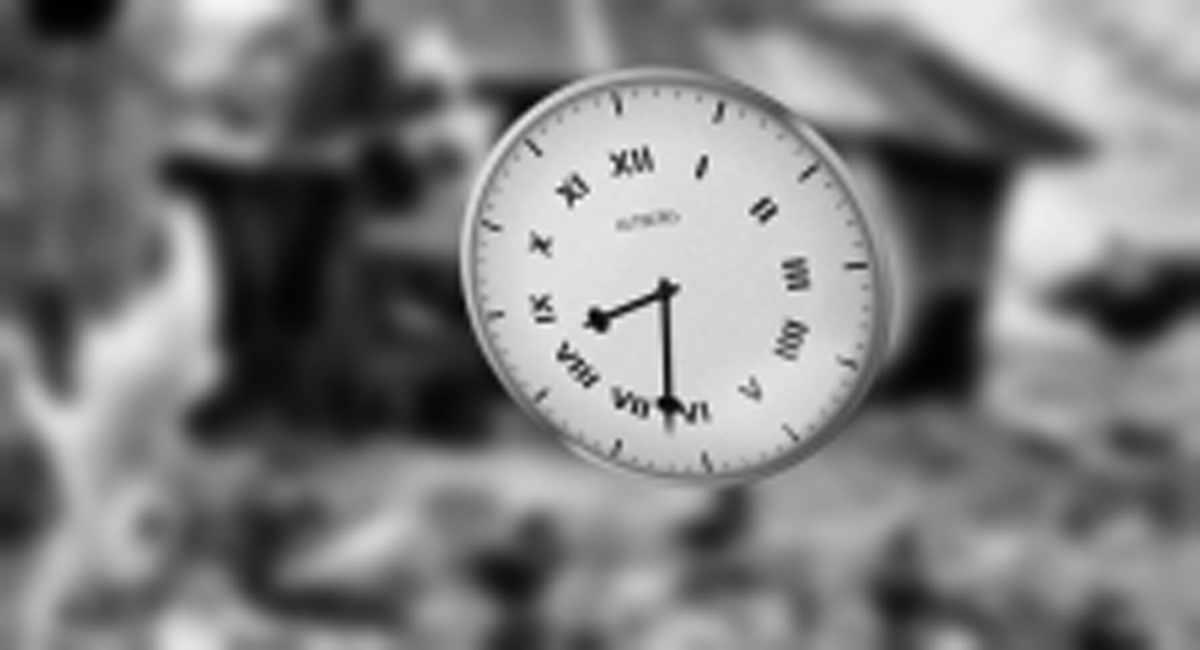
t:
8h32
